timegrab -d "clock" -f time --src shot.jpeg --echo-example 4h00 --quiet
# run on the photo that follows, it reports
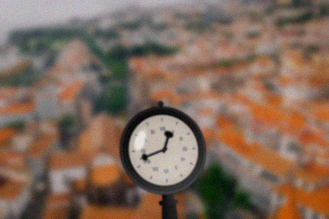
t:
12h42
